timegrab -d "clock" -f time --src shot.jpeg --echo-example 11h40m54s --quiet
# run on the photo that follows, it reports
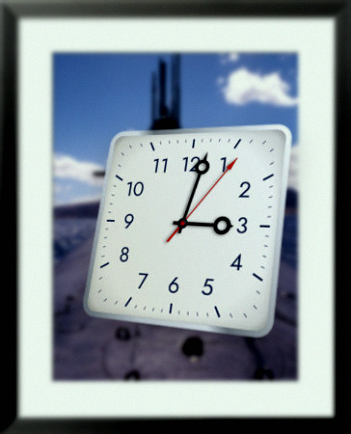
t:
3h02m06s
